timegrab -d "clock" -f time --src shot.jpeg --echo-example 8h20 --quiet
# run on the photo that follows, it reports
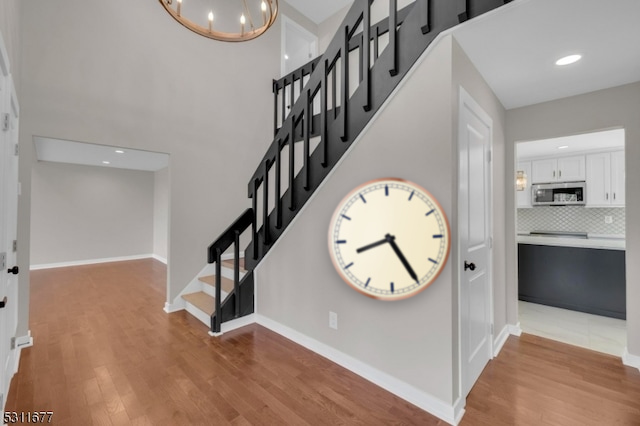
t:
8h25
